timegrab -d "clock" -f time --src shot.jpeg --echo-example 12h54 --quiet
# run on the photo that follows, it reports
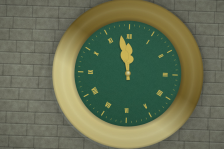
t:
11h58
